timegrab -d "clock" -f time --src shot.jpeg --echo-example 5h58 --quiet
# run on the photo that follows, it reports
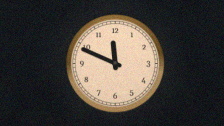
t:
11h49
